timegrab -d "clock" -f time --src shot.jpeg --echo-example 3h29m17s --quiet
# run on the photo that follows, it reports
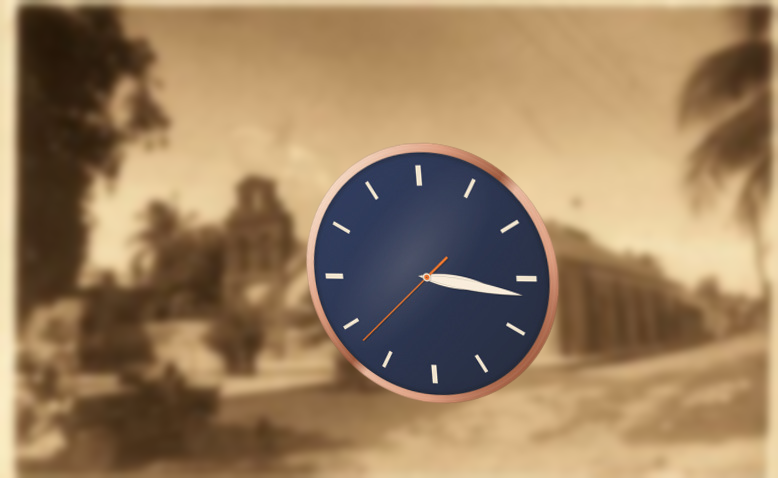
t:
3h16m38s
